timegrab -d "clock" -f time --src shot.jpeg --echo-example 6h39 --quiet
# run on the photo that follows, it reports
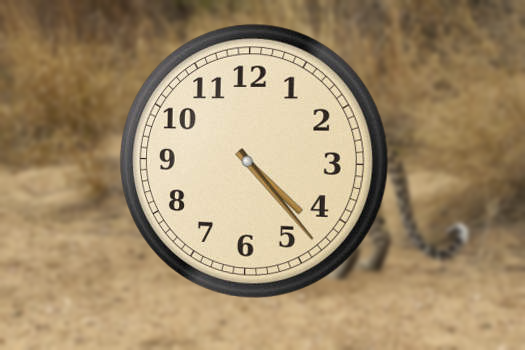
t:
4h23
